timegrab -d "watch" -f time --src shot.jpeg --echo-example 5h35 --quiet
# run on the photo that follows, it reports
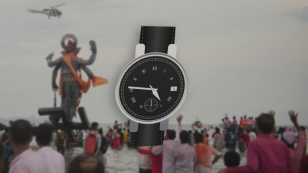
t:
4h46
